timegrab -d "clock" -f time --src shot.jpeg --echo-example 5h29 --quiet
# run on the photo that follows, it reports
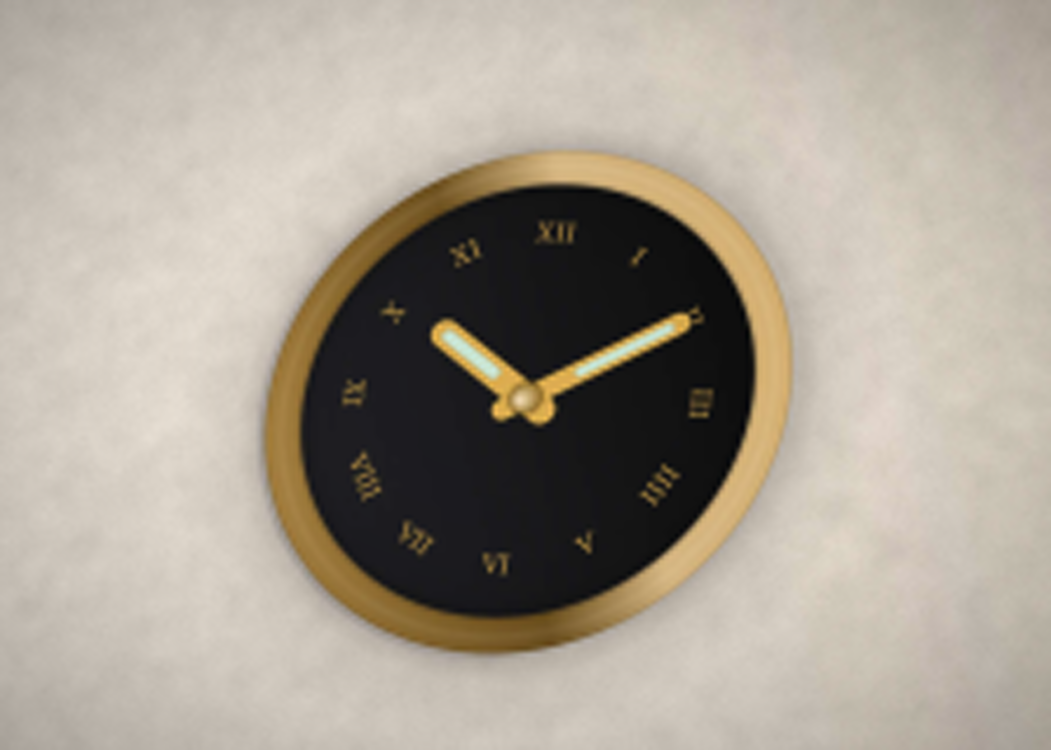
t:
10h10
